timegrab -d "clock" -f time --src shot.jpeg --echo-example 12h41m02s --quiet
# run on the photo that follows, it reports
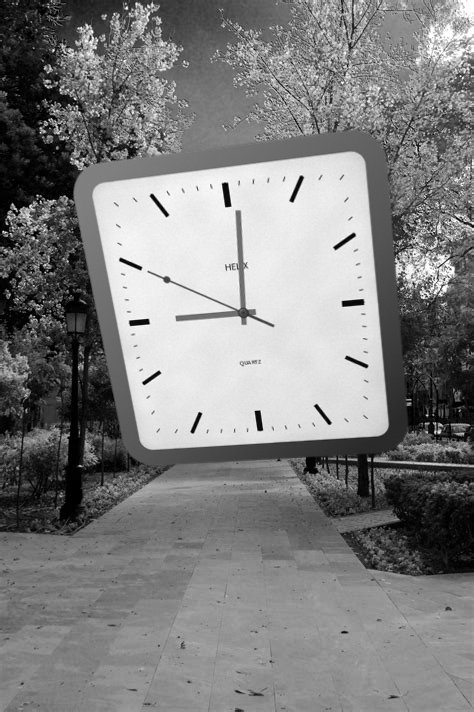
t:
9h00m50s
